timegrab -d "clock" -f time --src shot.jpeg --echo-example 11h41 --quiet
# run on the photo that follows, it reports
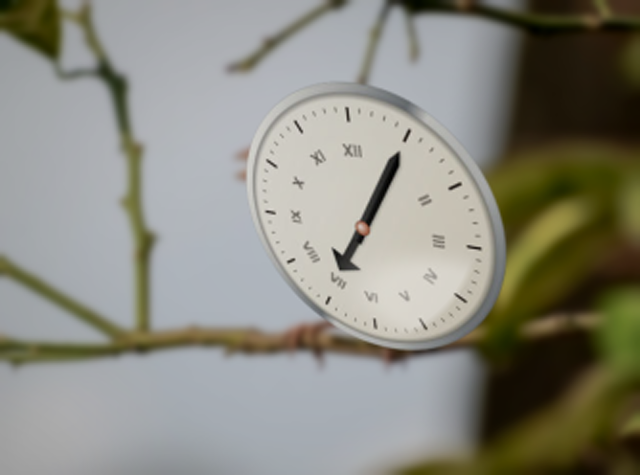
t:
7h05
